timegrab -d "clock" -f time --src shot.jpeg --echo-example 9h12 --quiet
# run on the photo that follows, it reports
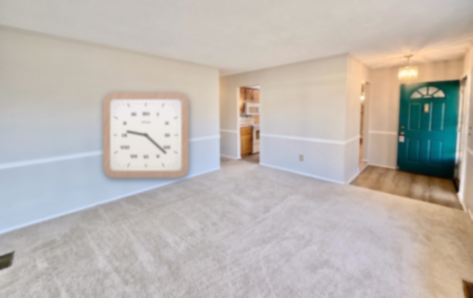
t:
9h22
